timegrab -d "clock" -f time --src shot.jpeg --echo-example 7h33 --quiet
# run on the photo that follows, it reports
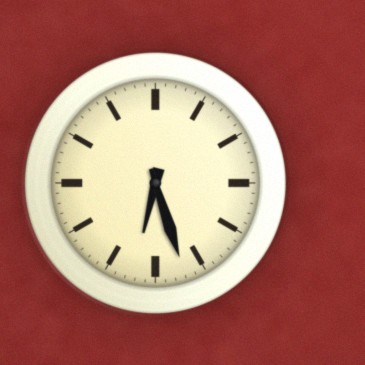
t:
6h27
